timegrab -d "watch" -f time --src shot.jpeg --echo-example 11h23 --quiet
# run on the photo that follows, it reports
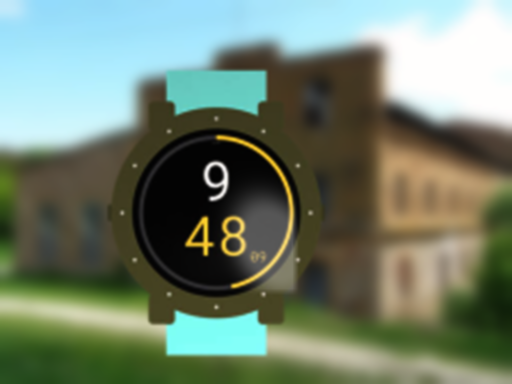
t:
9h48
